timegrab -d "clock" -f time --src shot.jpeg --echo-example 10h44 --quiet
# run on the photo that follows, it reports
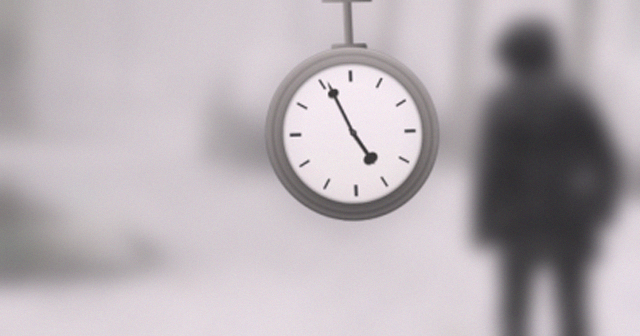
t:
4h56
